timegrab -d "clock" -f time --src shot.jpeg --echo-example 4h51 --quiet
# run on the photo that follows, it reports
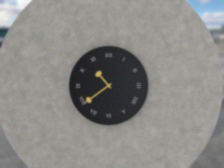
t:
10h39
